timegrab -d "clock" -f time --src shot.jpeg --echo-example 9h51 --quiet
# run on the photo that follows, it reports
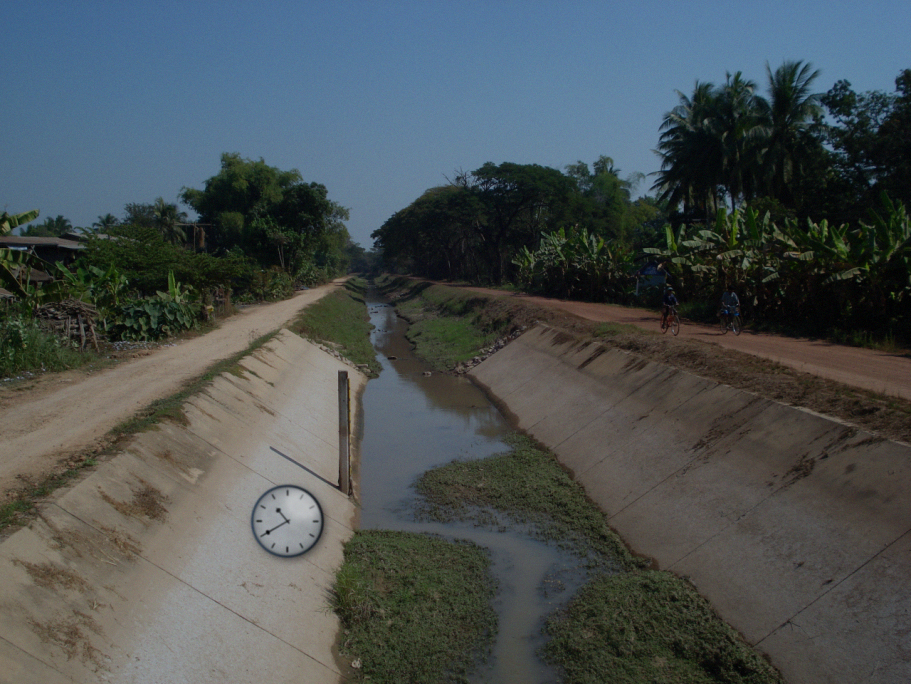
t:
10h40
